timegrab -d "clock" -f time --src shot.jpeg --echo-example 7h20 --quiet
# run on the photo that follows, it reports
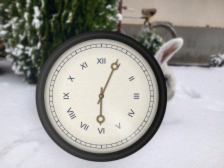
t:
6h04
